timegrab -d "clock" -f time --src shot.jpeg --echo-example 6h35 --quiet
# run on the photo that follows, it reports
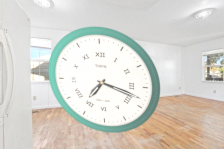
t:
7h18
